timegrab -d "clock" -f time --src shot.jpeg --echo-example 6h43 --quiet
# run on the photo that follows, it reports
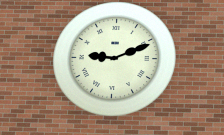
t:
9h11
